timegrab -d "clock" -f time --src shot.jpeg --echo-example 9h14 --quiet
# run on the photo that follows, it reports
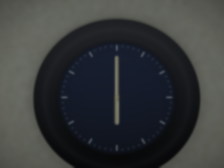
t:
6h00
